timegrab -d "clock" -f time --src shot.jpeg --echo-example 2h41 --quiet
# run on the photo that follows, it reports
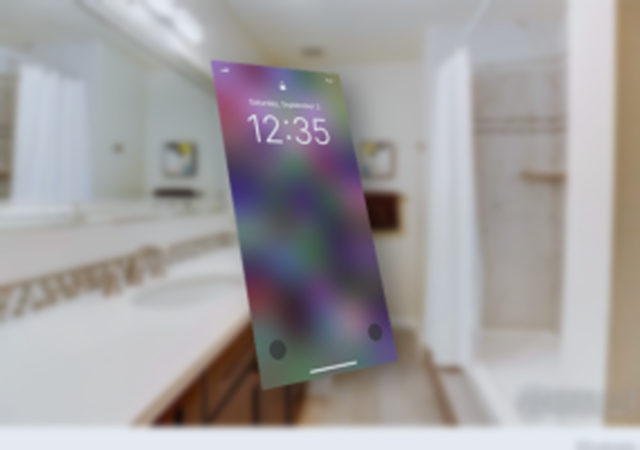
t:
12h35
